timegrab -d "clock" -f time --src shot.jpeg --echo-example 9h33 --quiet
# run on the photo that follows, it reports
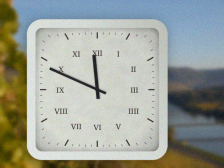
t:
11h49
